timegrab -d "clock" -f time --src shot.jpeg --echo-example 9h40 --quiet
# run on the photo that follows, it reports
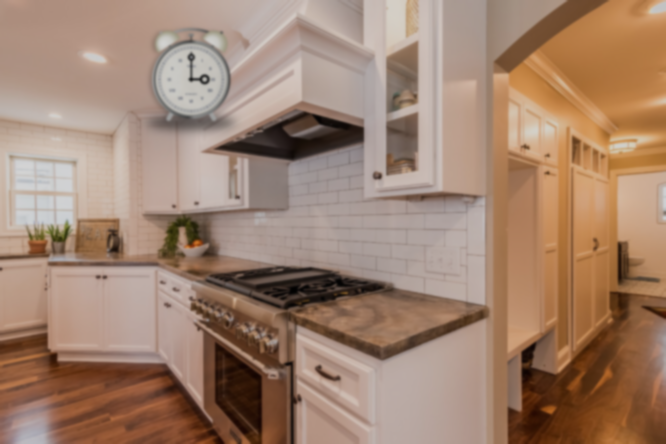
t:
3h00
